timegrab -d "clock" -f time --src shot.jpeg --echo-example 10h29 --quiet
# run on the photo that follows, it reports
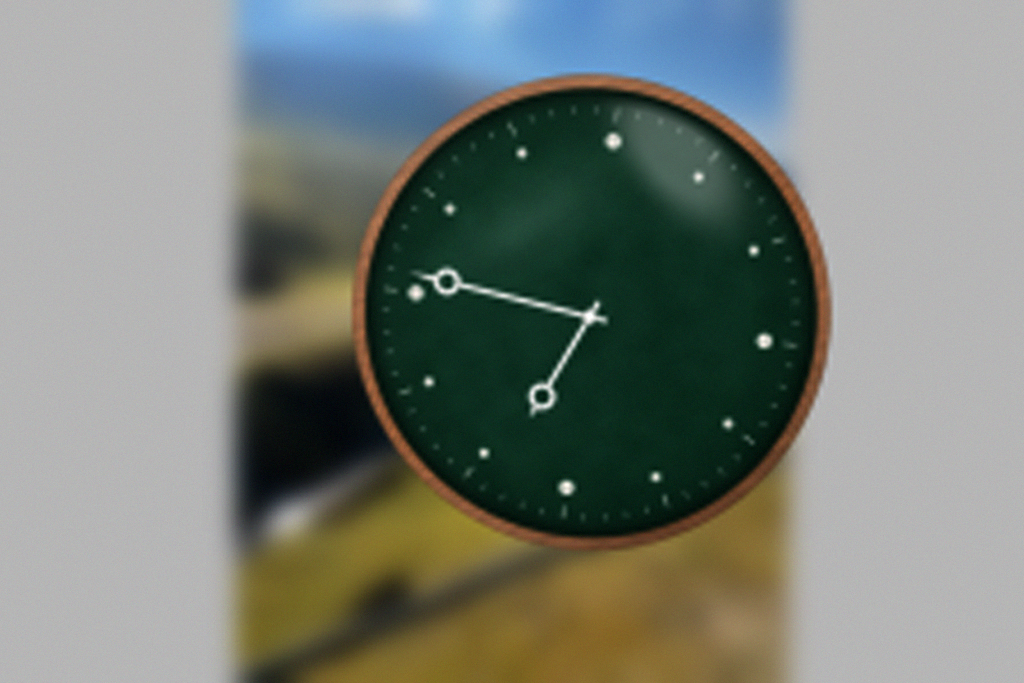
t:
6h46
